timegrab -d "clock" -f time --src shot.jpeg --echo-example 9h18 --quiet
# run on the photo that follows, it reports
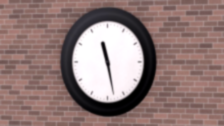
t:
11h28
